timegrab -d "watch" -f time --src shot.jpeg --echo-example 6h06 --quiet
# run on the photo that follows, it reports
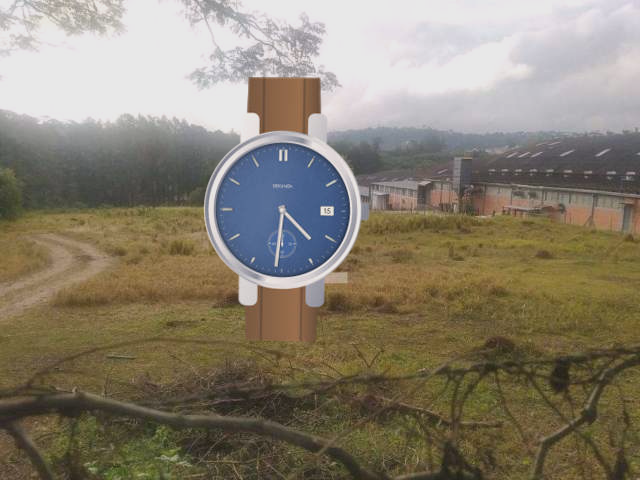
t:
4h31
